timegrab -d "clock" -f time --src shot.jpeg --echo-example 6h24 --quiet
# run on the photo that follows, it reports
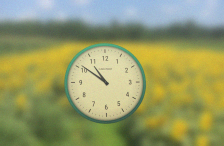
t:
10h51
